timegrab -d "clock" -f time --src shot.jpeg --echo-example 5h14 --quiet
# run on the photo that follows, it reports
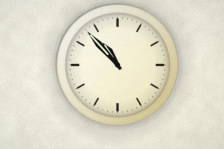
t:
10h53
